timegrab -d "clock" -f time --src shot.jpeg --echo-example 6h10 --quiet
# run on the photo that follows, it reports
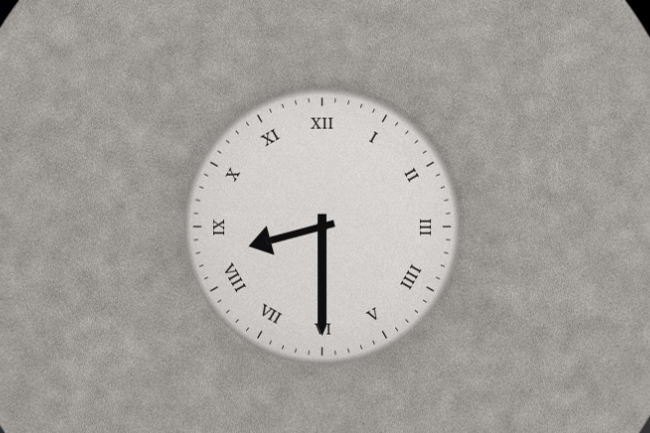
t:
8h30
